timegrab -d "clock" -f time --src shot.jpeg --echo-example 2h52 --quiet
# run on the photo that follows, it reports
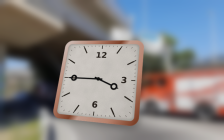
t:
3h45
